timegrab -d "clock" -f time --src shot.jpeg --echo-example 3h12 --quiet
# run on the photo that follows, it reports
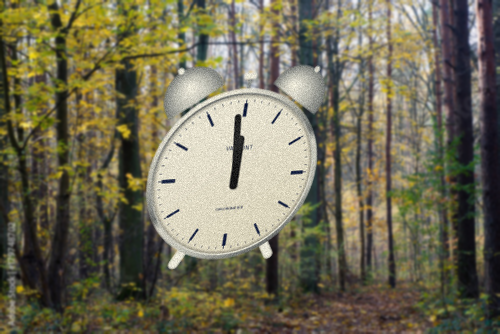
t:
11h59
